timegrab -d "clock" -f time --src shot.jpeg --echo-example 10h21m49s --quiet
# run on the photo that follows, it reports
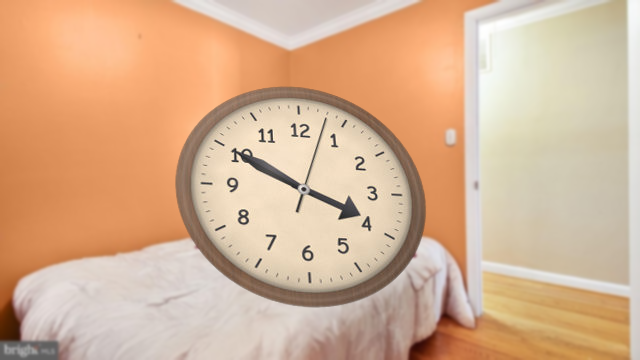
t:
3h50m03s
